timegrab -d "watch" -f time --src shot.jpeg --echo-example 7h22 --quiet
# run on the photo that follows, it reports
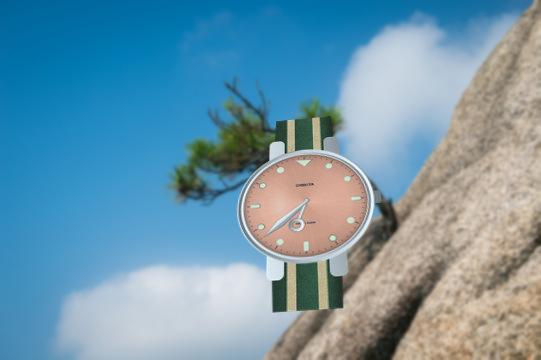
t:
6h38
